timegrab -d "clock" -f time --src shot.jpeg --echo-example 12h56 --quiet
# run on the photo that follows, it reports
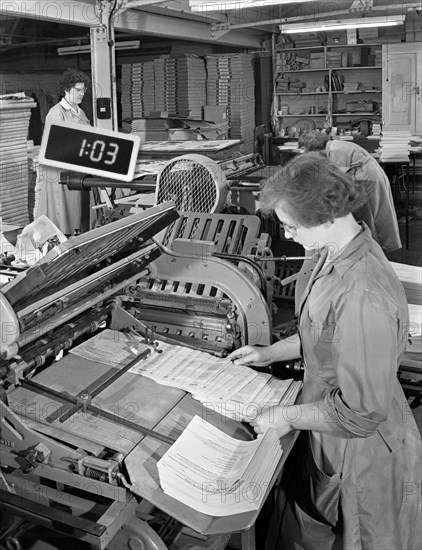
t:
1h03
